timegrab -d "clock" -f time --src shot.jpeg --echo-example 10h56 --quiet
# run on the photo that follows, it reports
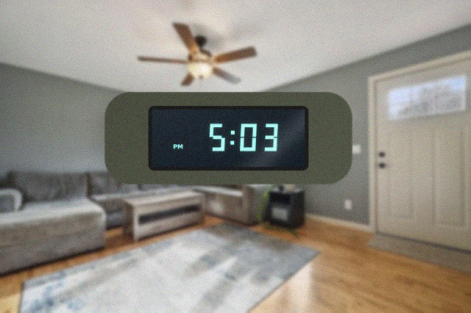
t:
5h03
